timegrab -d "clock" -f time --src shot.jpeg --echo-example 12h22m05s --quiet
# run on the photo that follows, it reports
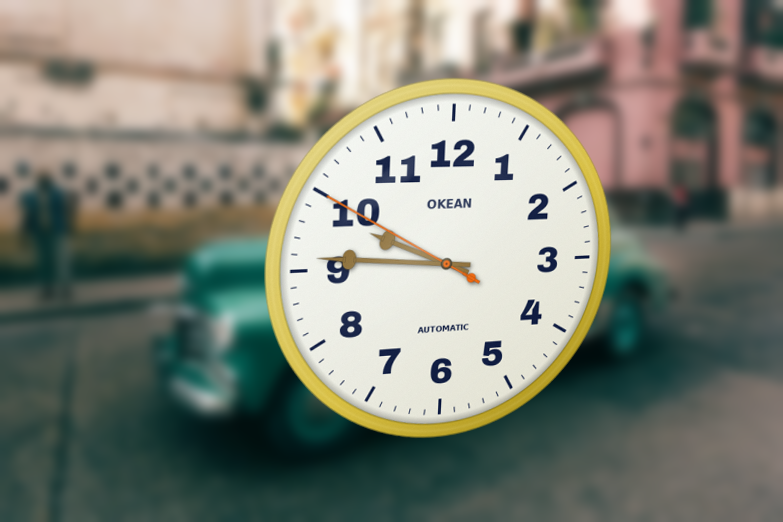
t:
9h45m50s
